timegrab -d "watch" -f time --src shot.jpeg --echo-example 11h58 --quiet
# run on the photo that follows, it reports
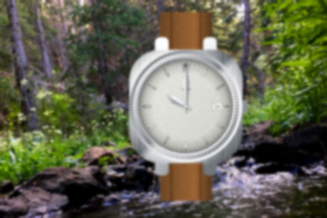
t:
10h00
